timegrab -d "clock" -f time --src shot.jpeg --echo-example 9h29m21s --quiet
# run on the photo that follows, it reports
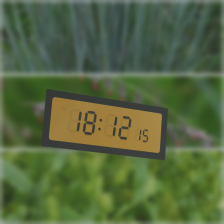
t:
18h12m15s
